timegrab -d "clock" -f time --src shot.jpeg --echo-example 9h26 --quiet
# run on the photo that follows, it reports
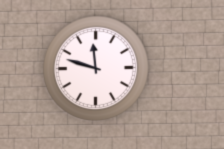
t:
11h48
